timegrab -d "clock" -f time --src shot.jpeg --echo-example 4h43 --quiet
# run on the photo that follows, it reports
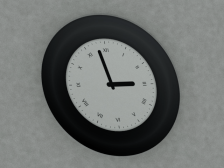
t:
2h58
